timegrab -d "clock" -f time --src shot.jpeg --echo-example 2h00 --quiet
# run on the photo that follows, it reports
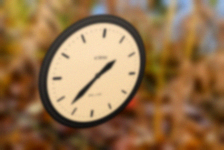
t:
1h37
